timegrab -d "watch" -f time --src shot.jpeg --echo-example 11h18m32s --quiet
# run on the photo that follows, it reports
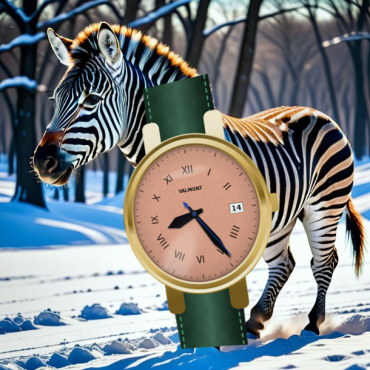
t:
8h24m24s
